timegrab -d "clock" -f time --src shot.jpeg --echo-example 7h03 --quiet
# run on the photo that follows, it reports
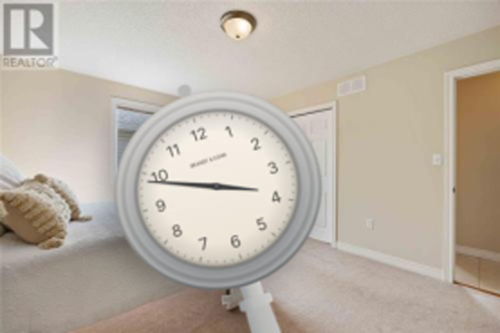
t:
3h49
